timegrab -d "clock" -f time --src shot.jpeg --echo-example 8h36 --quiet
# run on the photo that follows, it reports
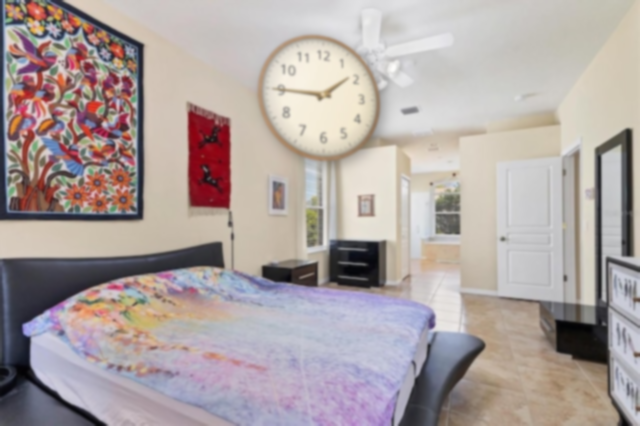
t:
1h45
